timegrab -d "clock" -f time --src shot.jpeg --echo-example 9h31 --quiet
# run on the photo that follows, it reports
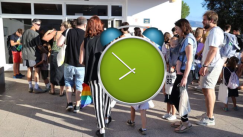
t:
7h52
